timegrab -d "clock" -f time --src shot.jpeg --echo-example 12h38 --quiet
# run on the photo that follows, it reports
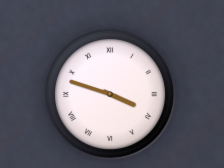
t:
3h48
